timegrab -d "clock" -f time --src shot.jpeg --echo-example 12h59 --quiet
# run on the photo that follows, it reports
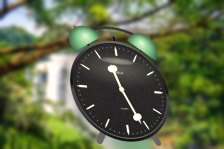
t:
11h26
